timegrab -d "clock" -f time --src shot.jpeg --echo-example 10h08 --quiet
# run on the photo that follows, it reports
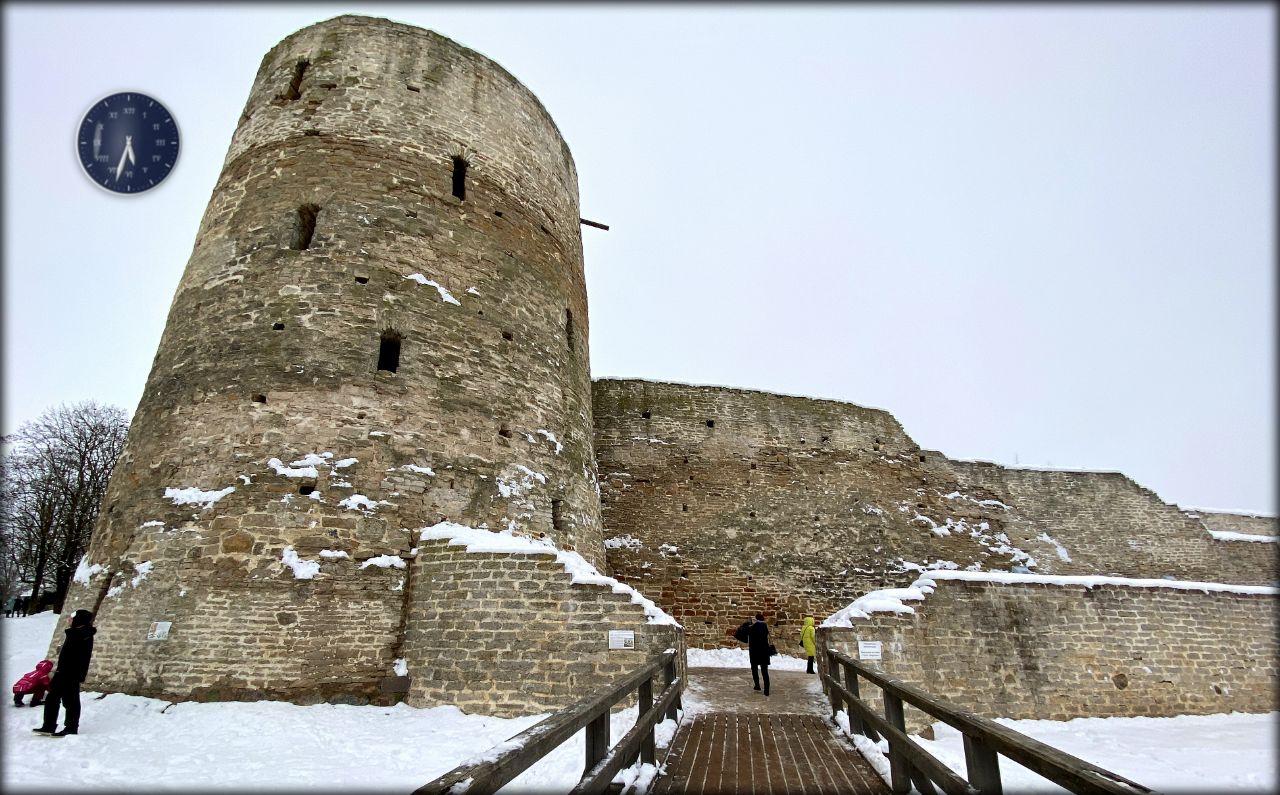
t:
5h33
